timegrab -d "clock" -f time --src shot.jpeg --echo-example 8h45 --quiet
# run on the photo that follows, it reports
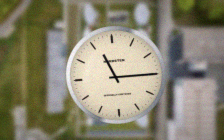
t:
11h15
